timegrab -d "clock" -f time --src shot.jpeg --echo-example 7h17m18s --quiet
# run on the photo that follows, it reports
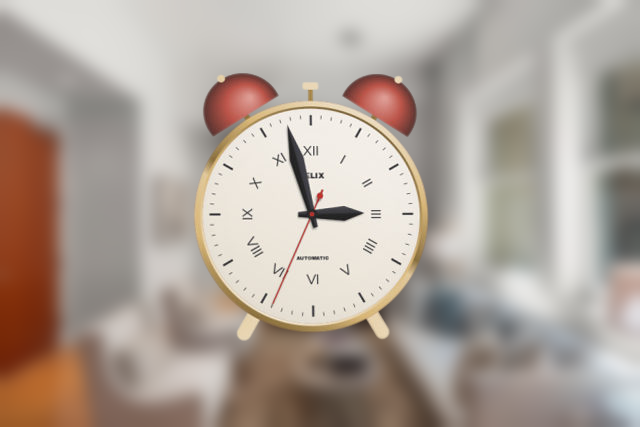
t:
2h57m34s
